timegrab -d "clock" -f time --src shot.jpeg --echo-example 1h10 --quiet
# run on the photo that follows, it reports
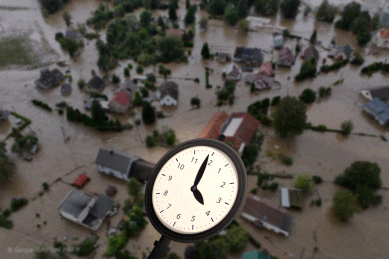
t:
3h59
